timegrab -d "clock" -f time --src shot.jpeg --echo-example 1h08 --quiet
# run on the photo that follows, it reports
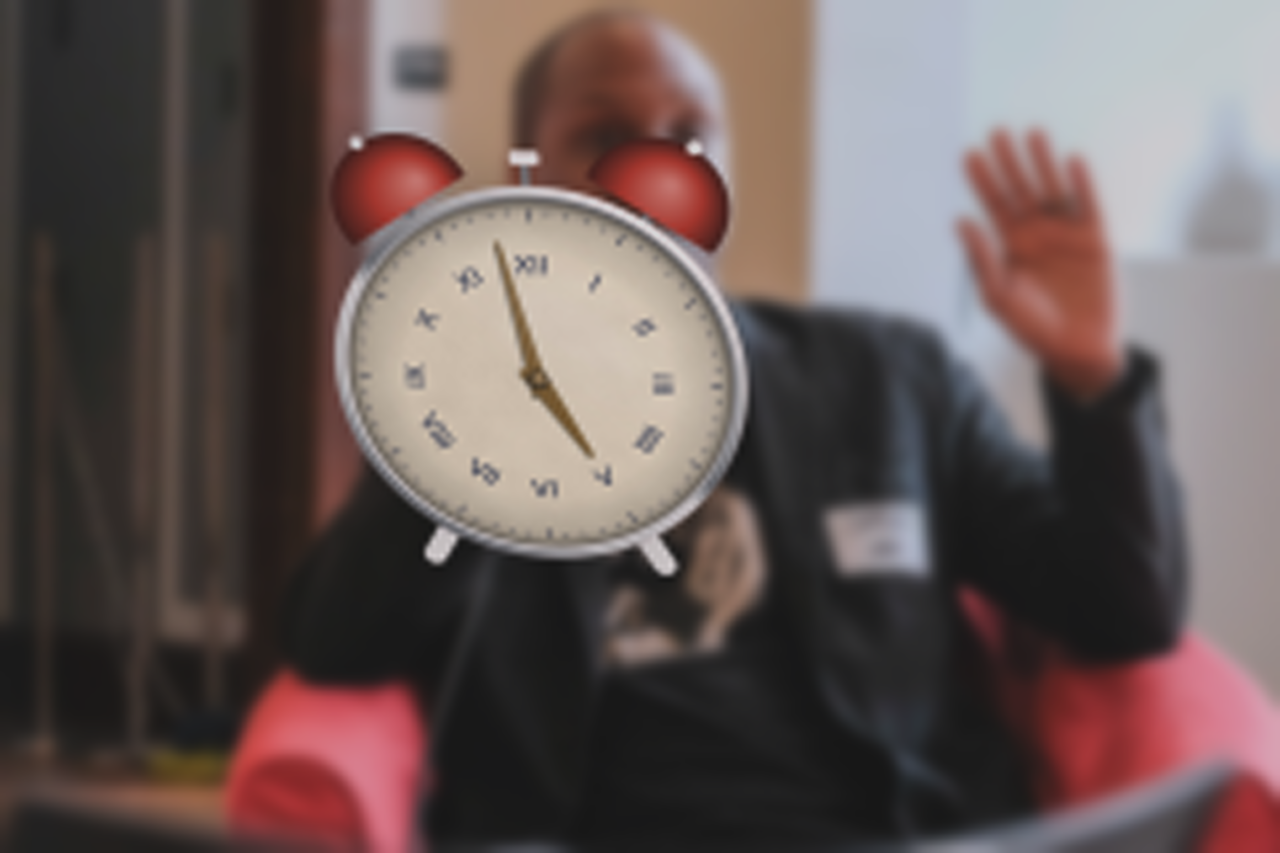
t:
4h58
